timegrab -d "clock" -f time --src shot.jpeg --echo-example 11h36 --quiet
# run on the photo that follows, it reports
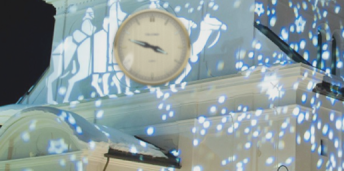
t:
3h48
